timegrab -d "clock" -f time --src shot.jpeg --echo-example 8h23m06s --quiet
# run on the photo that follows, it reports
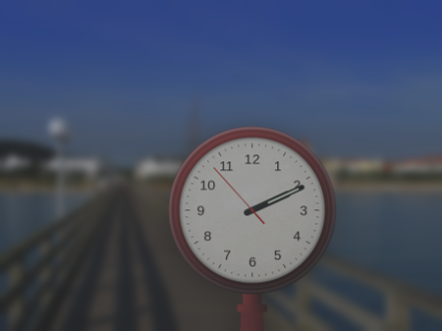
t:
2h10m53s
